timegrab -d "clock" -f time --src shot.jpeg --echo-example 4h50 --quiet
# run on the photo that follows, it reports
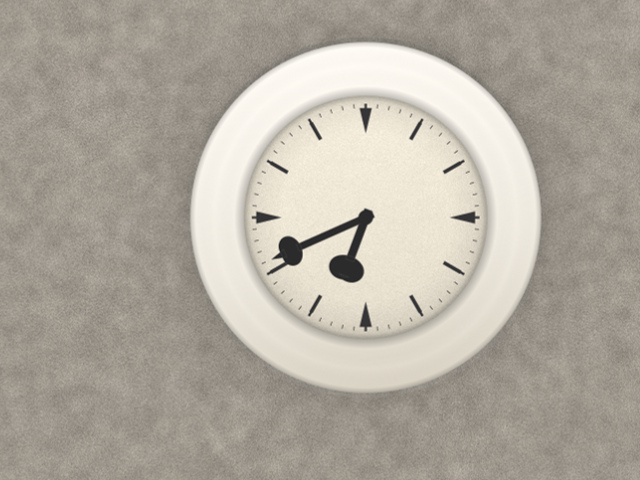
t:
6h41
